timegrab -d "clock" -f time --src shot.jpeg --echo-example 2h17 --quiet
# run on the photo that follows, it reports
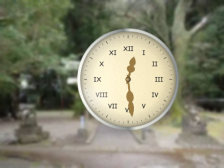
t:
12h29
